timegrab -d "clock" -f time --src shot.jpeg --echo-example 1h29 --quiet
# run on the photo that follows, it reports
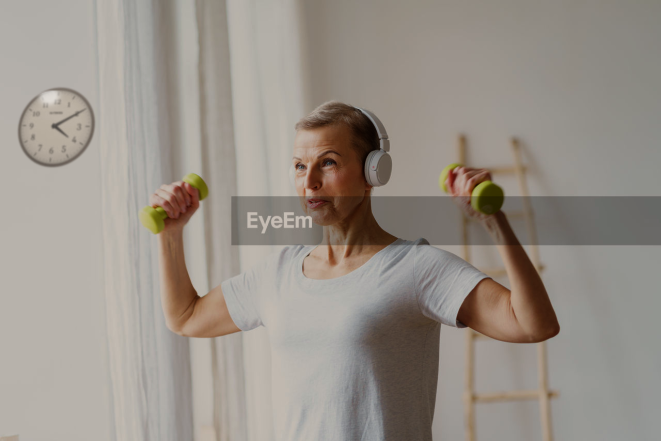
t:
4h10
